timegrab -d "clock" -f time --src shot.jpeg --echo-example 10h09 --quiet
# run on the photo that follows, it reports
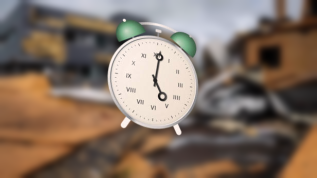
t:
5h01
